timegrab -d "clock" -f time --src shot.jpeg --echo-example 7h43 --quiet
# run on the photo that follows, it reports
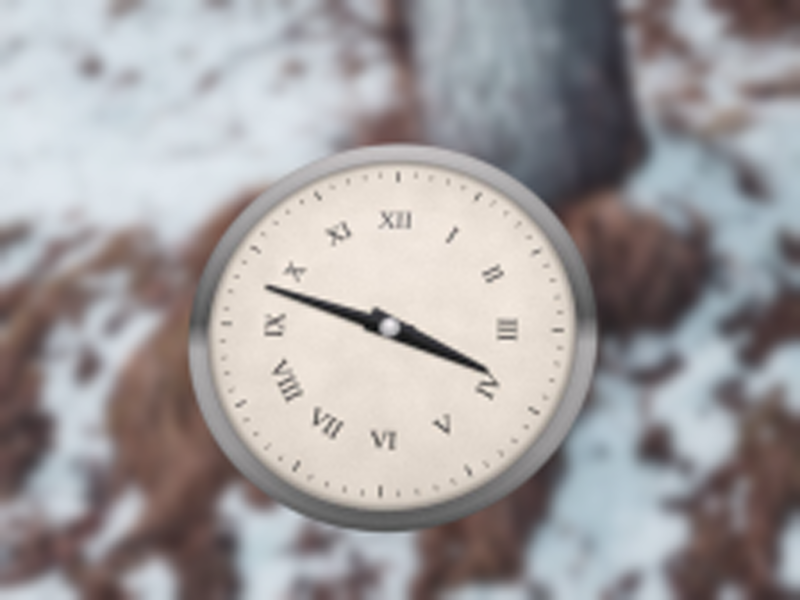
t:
3h48
